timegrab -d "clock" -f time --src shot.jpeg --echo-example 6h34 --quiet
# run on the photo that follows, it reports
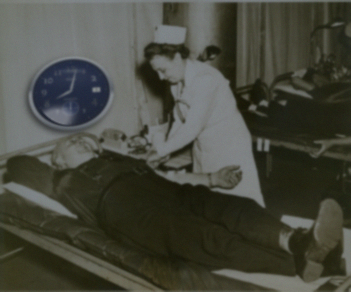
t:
8h02
